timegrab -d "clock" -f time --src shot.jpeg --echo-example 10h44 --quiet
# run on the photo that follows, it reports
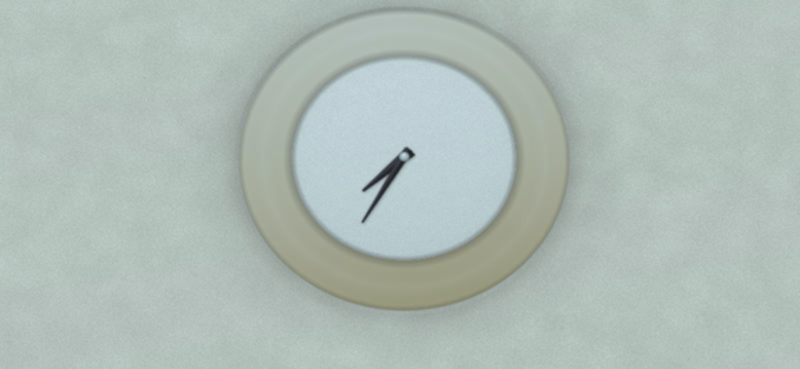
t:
7h35
